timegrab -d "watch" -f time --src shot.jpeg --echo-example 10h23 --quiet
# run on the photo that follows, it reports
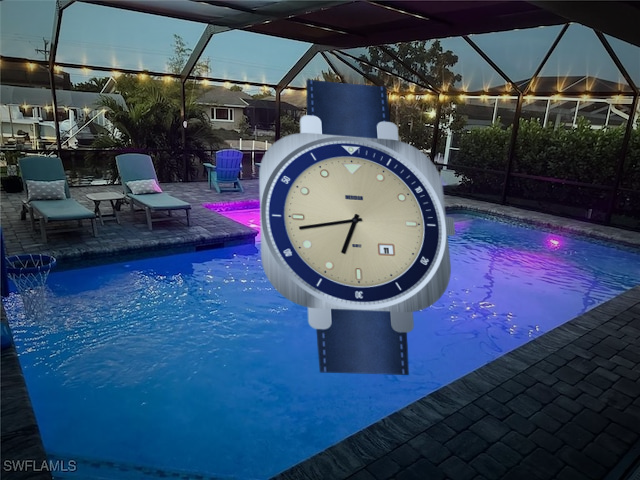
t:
6h43
